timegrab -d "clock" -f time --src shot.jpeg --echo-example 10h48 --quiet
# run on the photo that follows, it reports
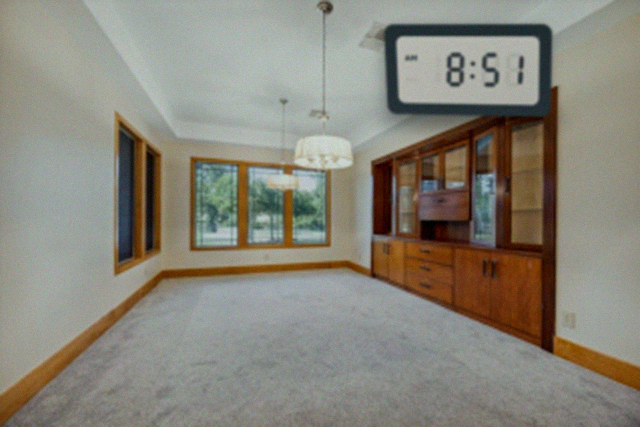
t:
8h51
